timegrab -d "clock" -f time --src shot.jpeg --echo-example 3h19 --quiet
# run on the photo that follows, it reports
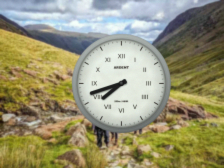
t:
7h42
